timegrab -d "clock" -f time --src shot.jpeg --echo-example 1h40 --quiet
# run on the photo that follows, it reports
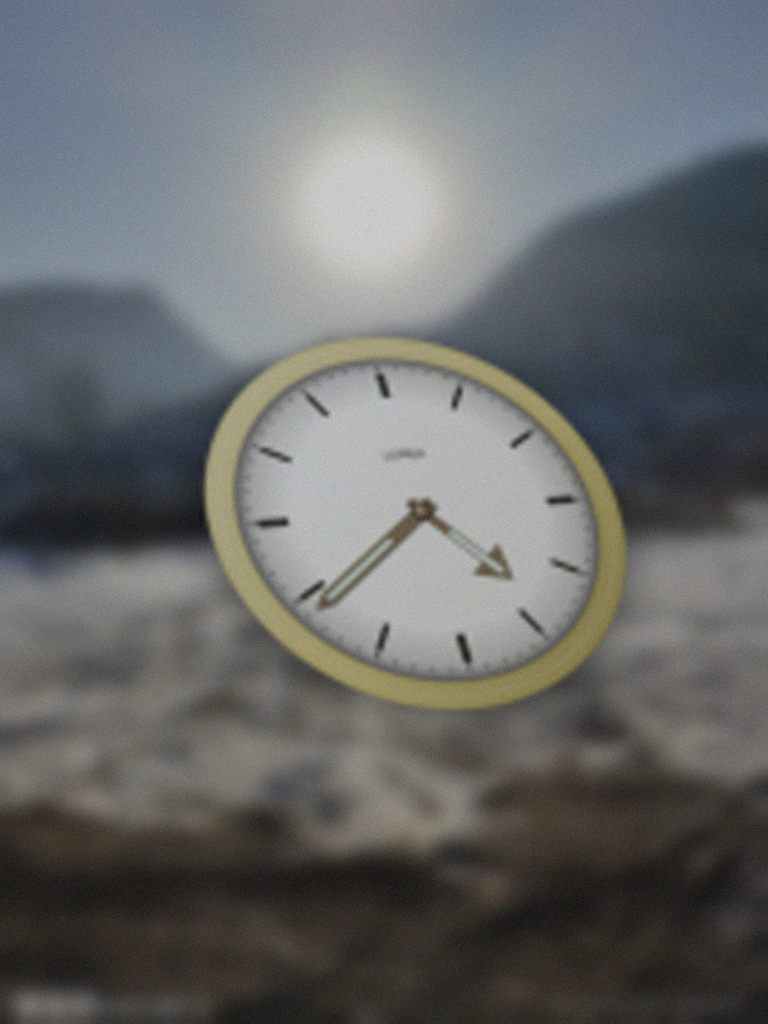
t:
4h39
